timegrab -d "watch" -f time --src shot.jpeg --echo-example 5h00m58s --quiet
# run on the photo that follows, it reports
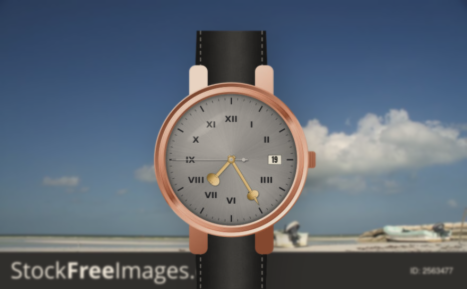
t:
7h24m45s
